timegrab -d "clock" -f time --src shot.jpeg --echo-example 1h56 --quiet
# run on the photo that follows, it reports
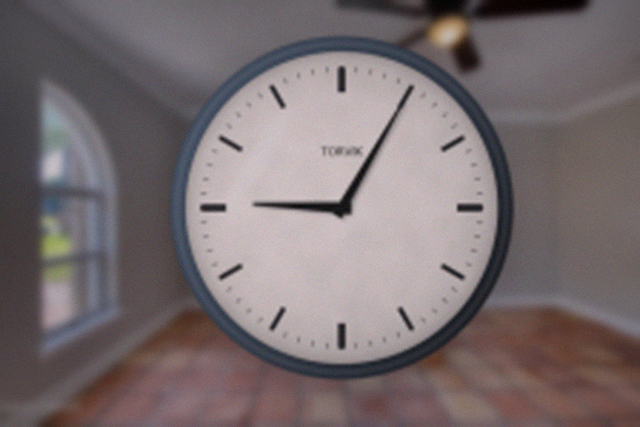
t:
9h05
